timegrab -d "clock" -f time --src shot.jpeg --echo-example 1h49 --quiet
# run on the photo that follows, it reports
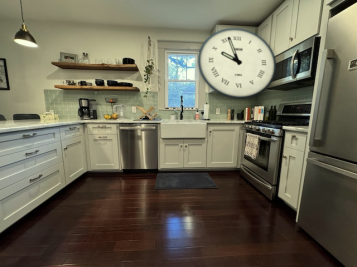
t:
9h57
